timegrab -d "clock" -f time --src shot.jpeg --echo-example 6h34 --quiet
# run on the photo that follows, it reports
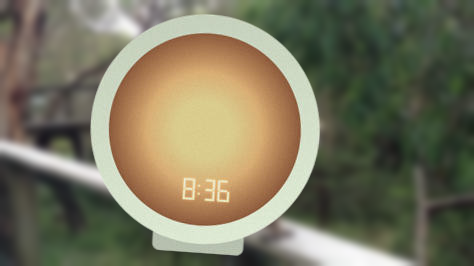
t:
8h36
